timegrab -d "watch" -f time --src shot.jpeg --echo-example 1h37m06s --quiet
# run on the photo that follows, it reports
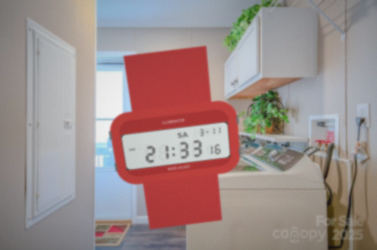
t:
21h33m16s
